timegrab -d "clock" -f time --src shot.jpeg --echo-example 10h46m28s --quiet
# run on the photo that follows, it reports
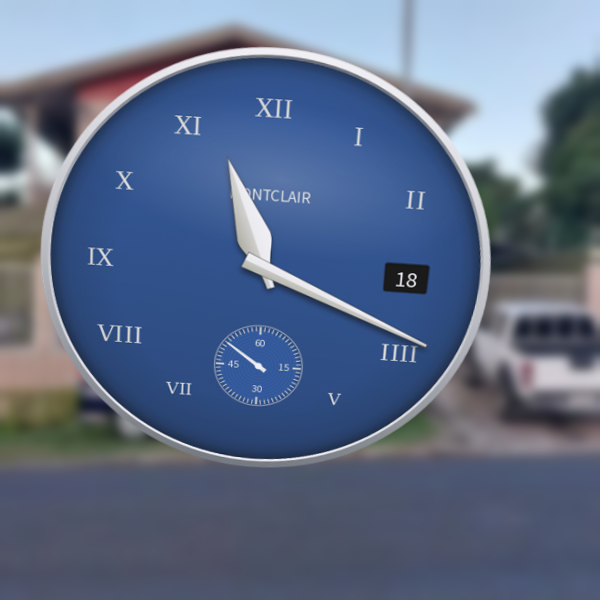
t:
11h18m51s
